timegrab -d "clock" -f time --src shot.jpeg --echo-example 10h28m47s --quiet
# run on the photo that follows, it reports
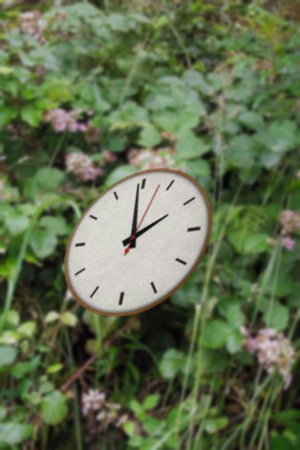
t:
1h59m03s
